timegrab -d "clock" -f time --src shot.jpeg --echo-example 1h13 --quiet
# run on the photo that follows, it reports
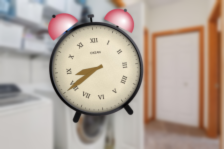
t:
8h40
